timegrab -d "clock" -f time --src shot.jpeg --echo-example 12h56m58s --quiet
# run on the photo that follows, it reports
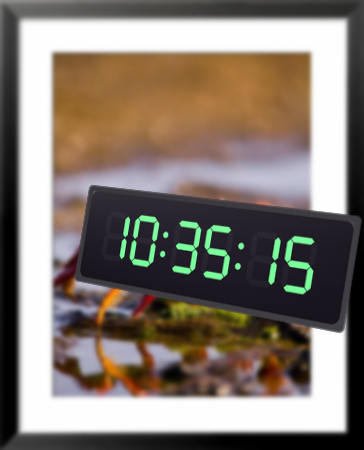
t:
10h35m15s
